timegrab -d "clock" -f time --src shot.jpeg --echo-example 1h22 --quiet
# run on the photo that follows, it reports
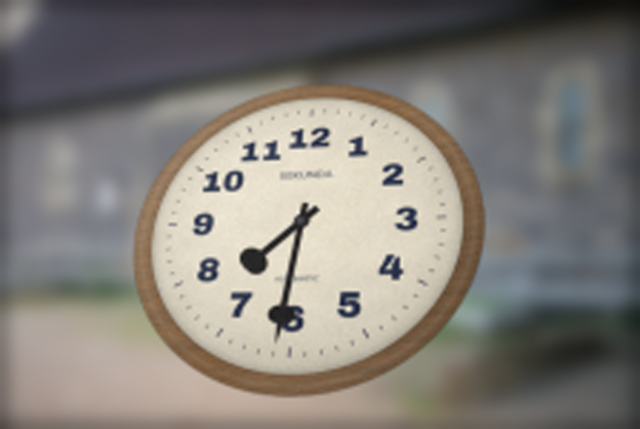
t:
7h31
